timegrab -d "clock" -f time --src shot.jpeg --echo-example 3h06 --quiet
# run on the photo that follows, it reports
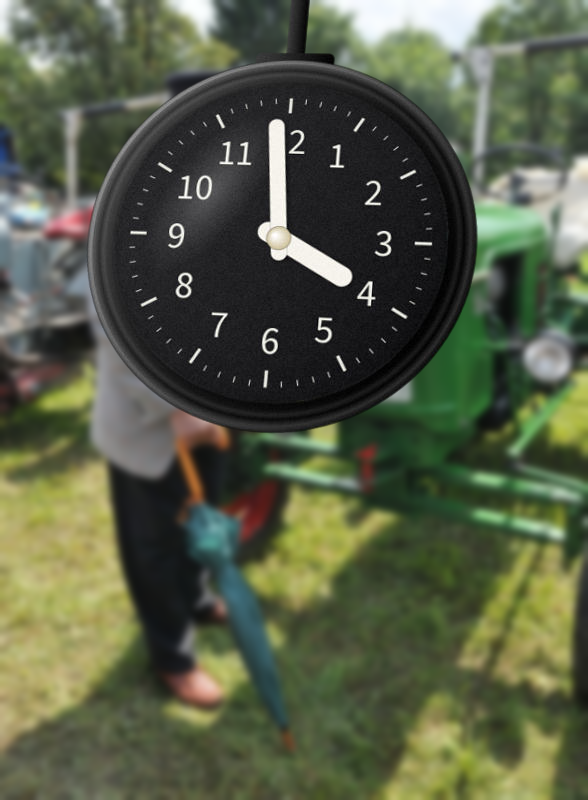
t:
3h59
